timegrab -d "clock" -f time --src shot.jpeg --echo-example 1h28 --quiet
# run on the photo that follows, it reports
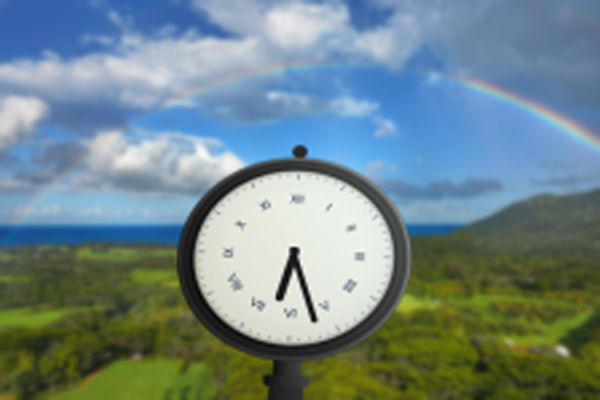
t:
6h27
